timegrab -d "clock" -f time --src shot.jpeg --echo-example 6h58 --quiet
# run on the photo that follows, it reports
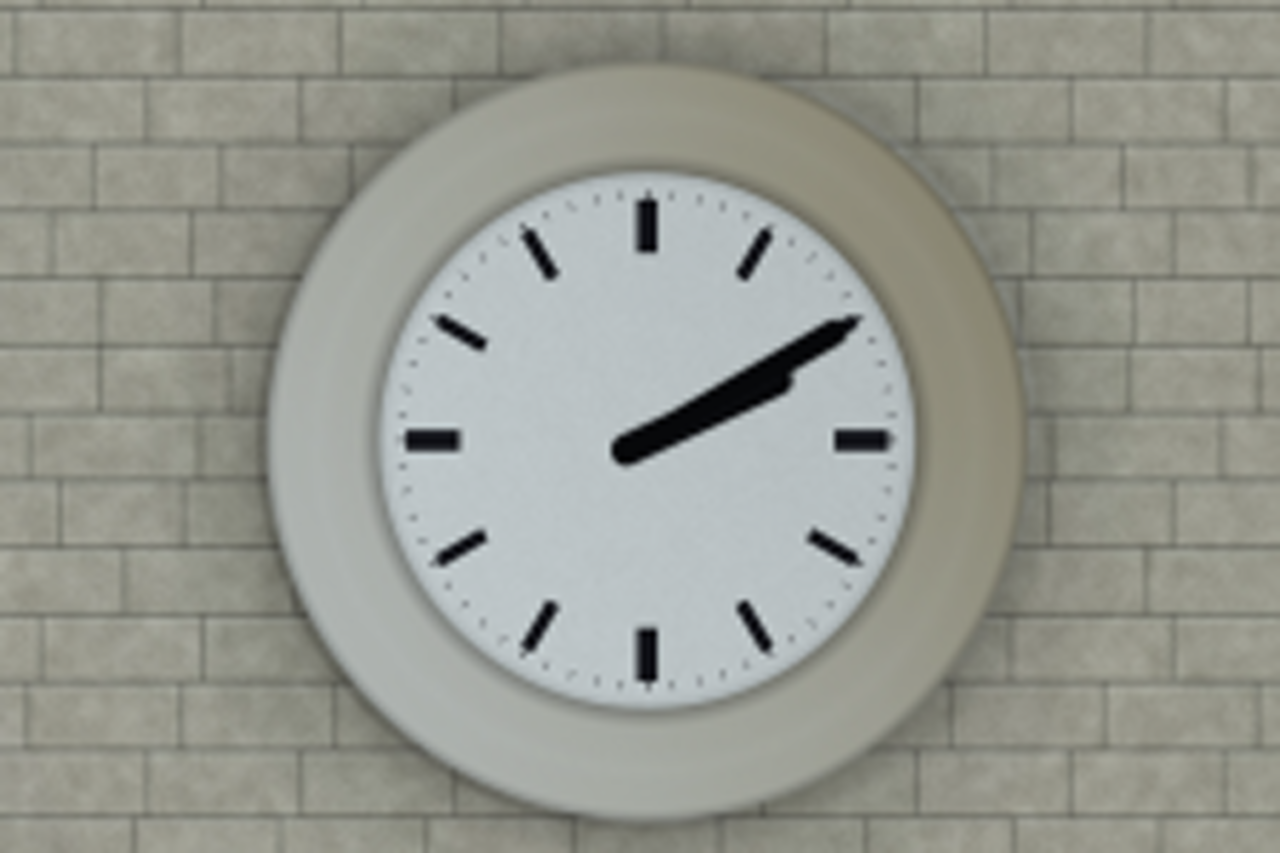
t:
2h10
